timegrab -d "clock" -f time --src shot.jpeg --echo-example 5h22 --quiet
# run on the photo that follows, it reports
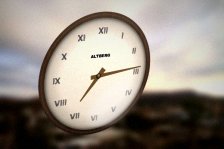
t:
7h14
